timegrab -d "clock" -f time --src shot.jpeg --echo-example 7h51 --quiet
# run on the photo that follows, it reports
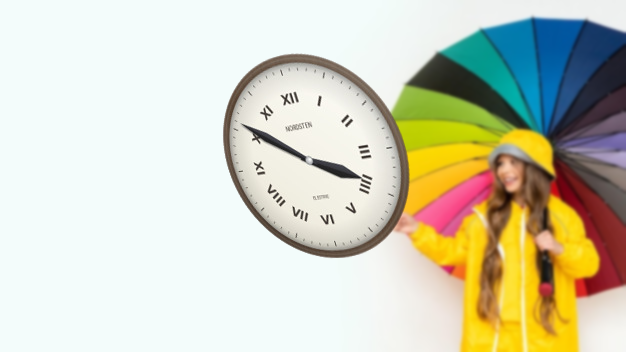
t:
3h51
